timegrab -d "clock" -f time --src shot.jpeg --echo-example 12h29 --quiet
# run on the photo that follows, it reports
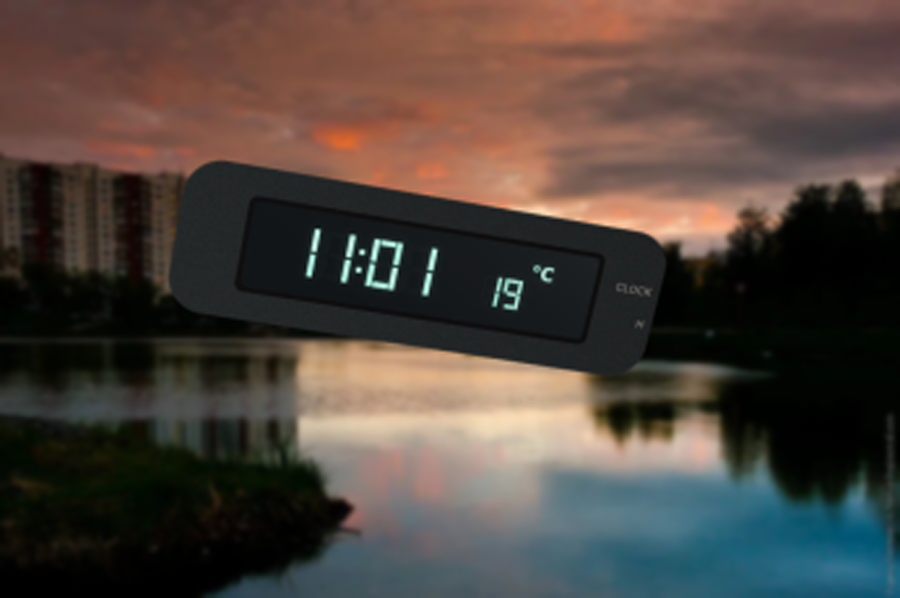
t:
11h01
